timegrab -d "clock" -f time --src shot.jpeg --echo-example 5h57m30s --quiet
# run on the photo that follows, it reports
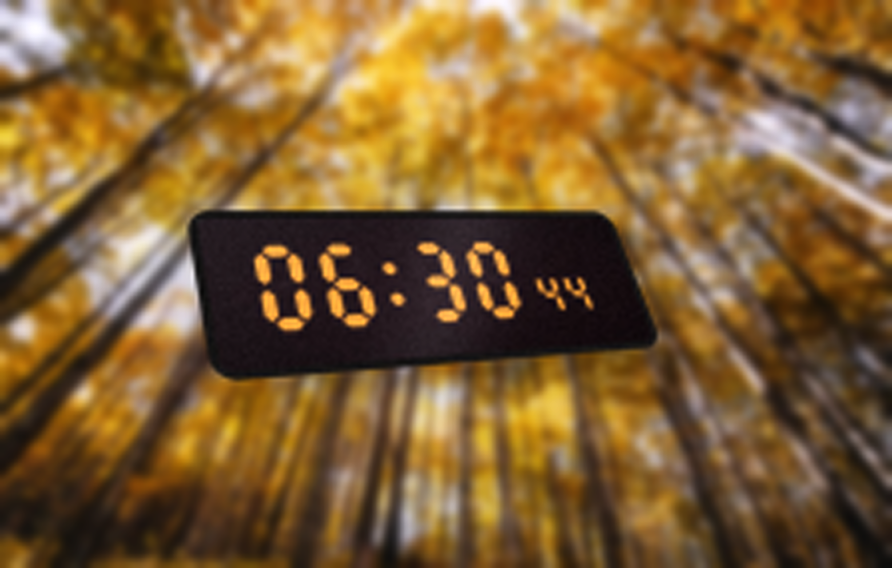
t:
6h30m44s
